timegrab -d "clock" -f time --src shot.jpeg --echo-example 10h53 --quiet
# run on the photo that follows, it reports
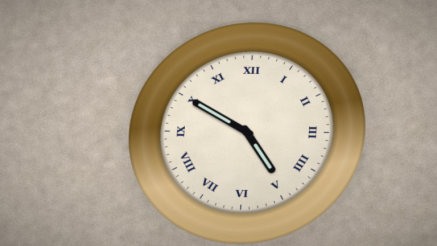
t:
4h50
